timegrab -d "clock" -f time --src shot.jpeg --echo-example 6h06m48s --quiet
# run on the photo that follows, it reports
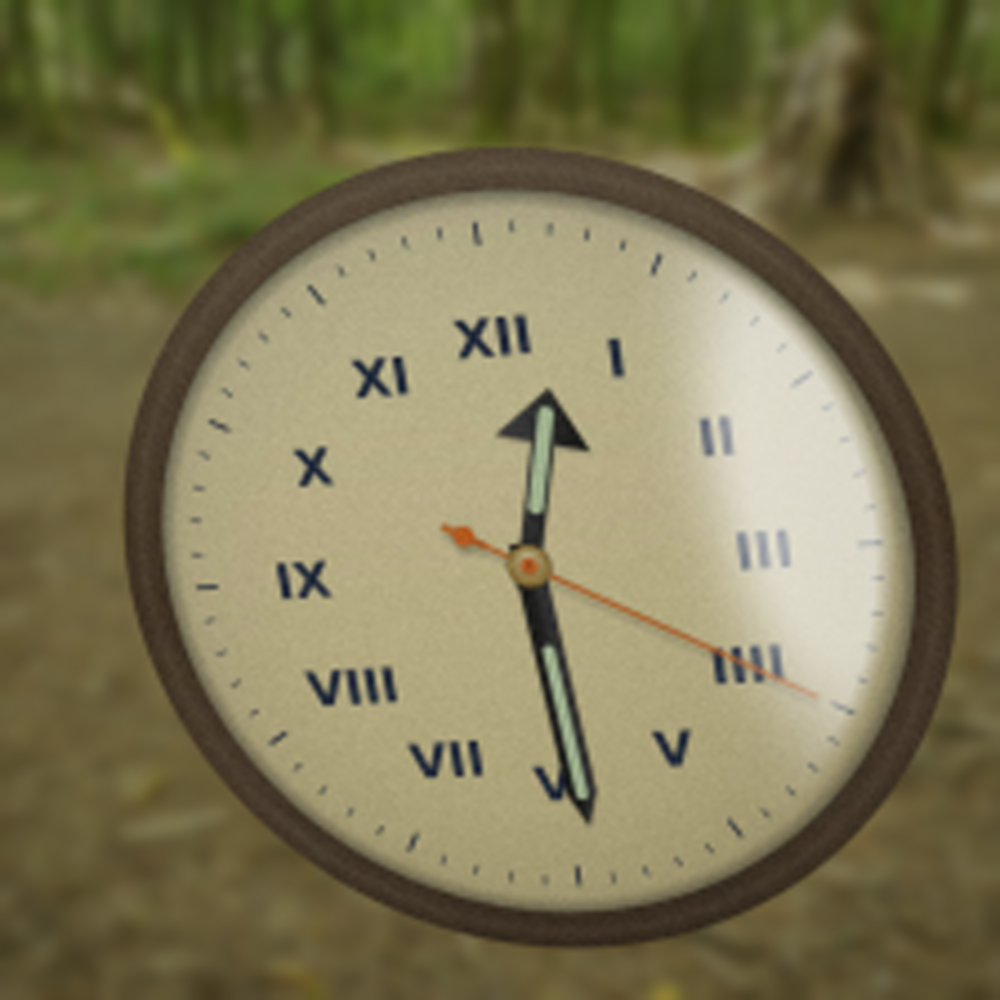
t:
12h29m20s
